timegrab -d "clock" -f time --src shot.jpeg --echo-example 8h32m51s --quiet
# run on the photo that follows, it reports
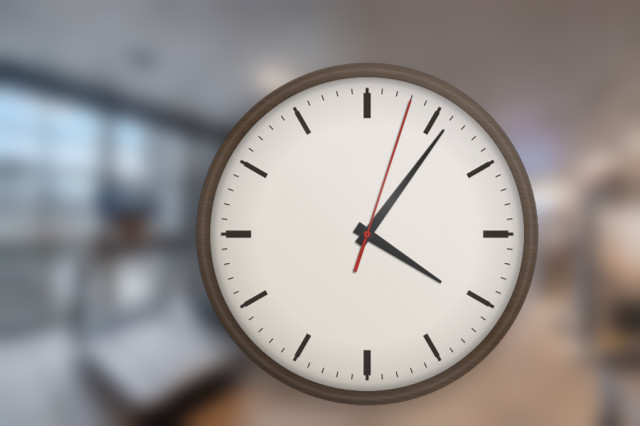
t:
4h06m03s
